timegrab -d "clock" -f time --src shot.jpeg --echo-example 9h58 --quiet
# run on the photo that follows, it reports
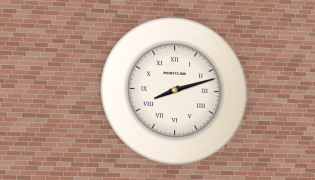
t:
8h12
